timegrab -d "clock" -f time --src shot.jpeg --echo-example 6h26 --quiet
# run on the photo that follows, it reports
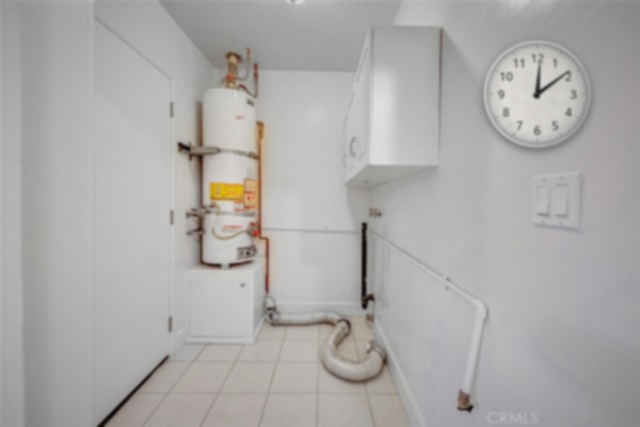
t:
12h09
